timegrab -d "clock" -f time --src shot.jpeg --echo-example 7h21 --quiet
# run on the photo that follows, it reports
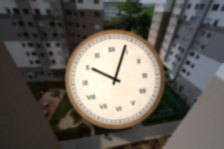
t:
10h04
